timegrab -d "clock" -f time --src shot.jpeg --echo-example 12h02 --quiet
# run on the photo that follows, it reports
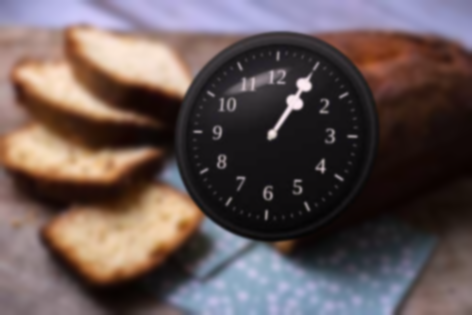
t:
1h05
